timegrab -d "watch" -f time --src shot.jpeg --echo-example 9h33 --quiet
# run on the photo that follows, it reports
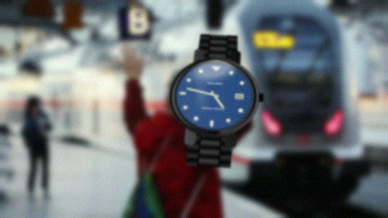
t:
4h47
